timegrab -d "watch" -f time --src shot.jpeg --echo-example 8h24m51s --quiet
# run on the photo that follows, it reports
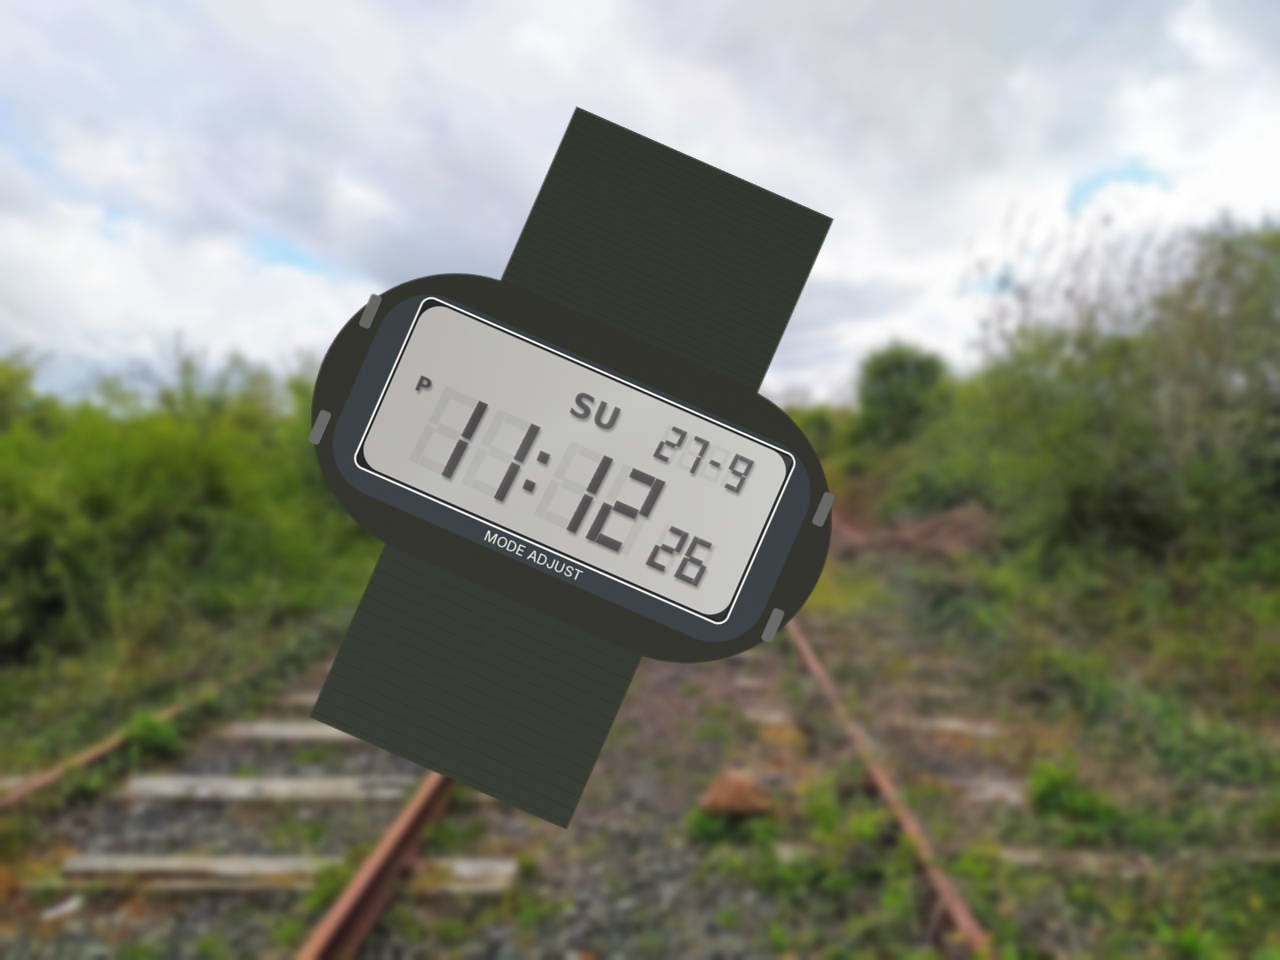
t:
11h12m26s
